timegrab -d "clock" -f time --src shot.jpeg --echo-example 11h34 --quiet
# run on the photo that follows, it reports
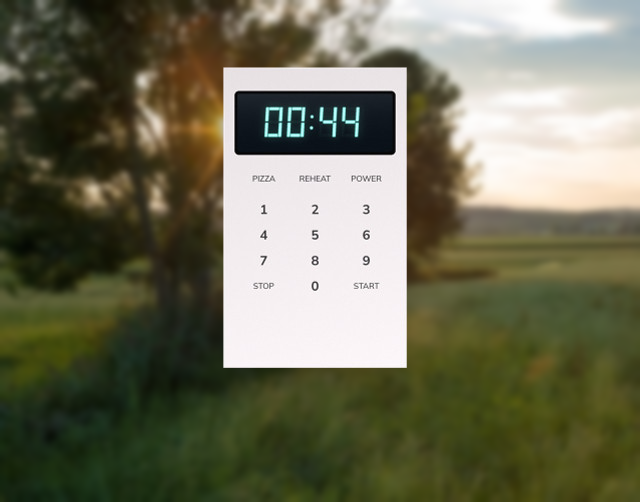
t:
0h44
